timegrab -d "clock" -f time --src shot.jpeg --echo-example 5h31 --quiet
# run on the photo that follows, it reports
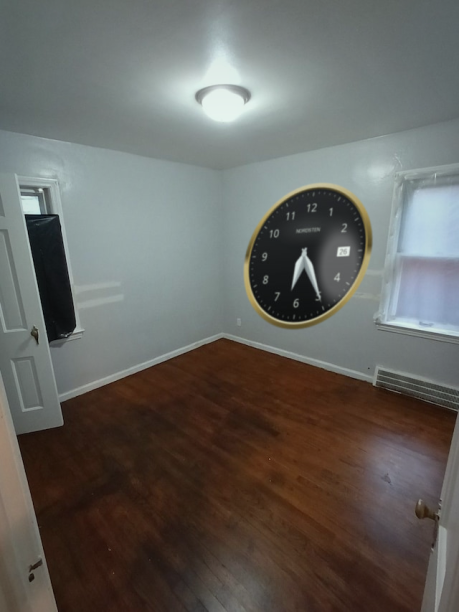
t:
6h25
